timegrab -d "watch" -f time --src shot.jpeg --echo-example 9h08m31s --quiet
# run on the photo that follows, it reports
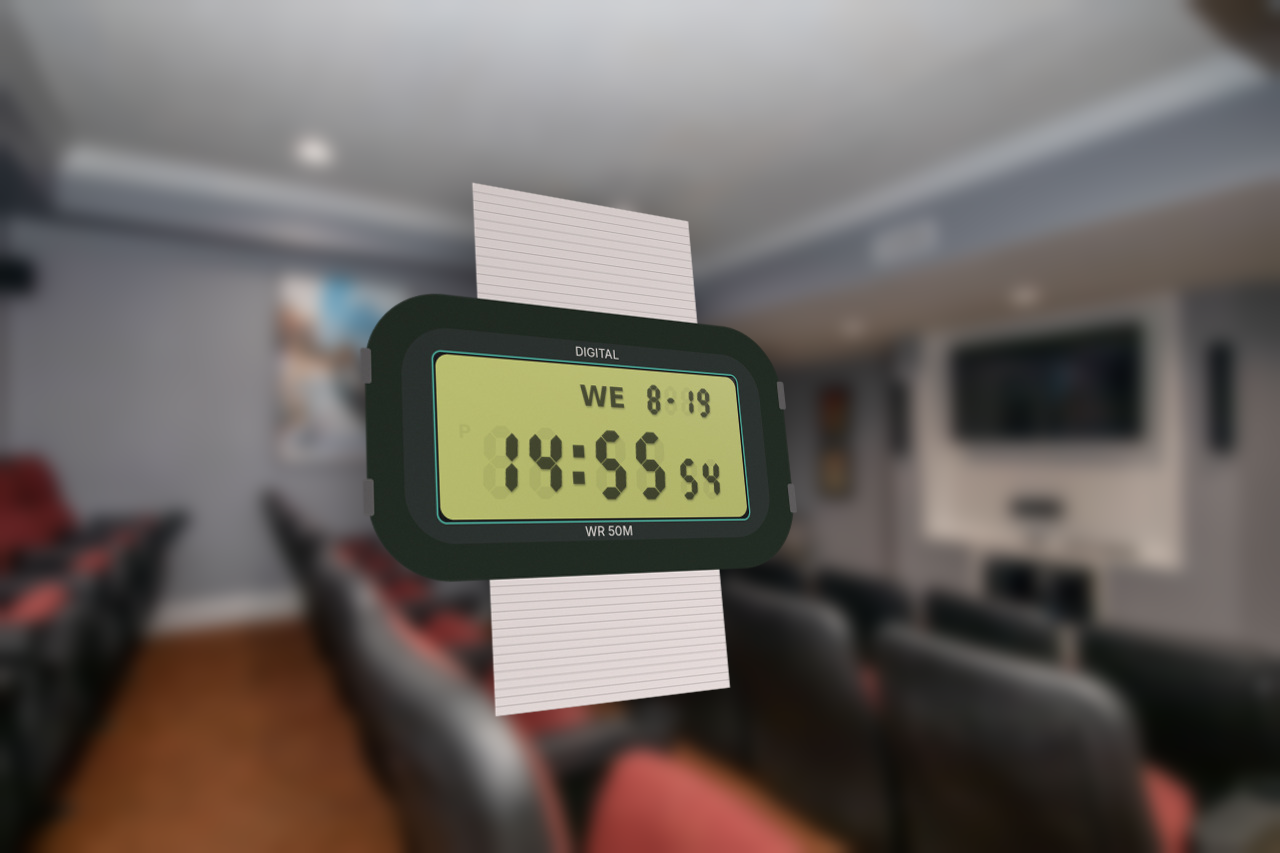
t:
14h55m54s
